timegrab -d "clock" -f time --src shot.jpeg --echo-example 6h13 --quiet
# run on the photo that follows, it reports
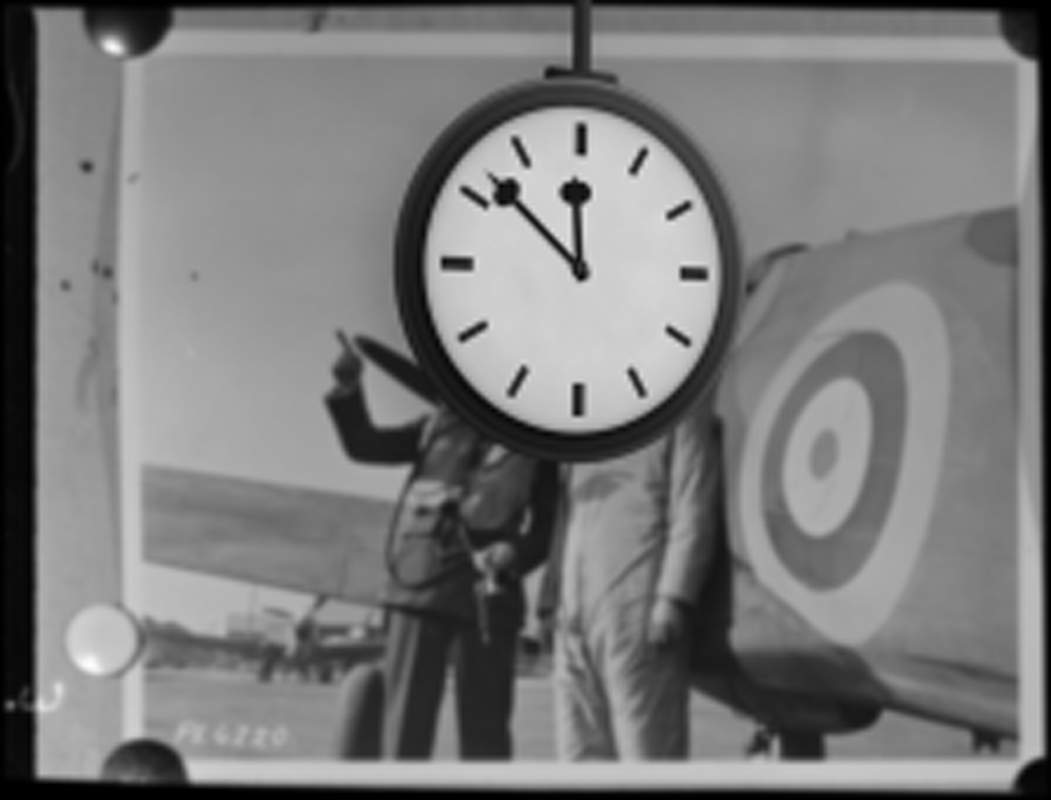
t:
11h52
